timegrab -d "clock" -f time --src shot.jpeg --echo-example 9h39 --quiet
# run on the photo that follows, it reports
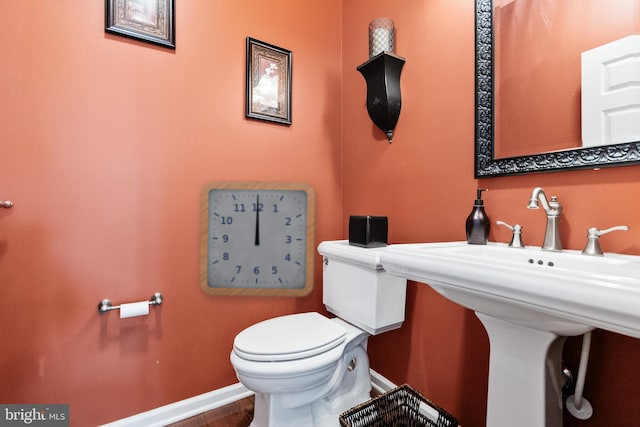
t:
12h00
